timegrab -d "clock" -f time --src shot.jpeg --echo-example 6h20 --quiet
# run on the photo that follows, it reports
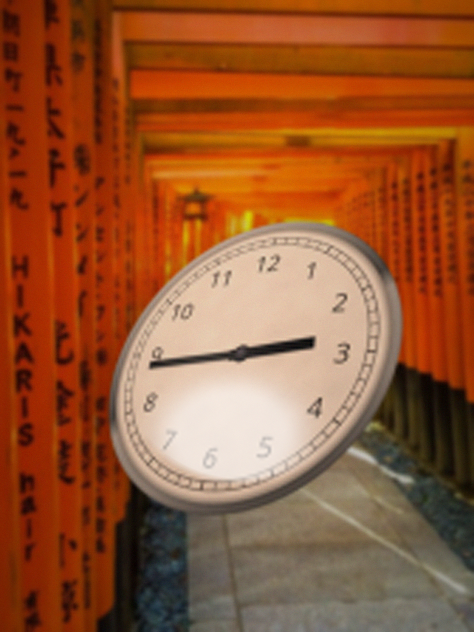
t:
2h44
